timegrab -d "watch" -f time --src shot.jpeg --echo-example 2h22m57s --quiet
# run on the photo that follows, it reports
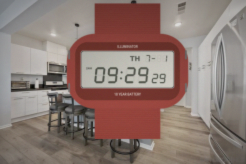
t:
9h29m29s
